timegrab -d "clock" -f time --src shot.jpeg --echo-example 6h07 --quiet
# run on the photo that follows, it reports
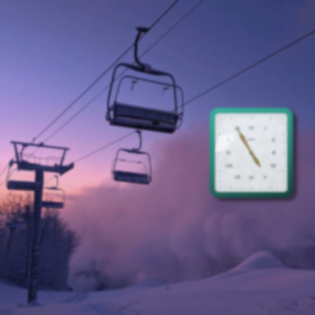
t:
4h55
